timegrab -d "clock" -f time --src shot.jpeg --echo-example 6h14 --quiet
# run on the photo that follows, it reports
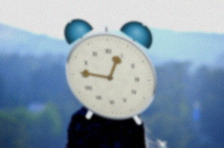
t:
12h46
